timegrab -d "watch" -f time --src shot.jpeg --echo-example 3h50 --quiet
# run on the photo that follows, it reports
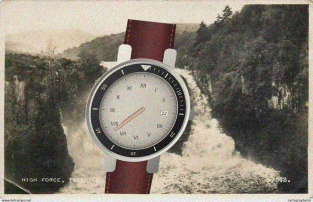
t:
7h38
